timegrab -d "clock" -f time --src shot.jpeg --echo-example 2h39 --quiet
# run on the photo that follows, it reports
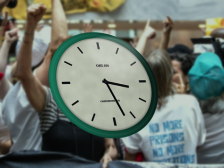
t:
3h27
